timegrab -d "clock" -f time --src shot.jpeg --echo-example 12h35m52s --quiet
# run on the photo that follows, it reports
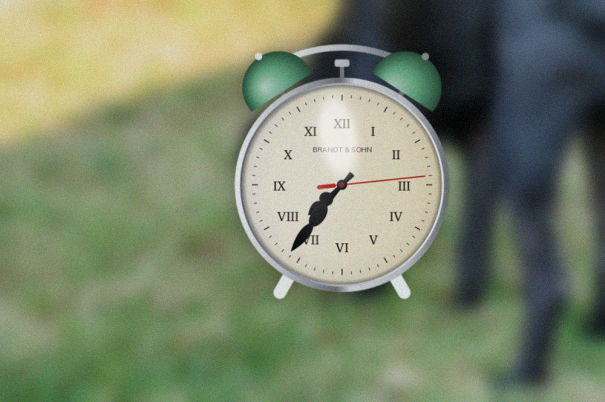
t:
7h36m14s
